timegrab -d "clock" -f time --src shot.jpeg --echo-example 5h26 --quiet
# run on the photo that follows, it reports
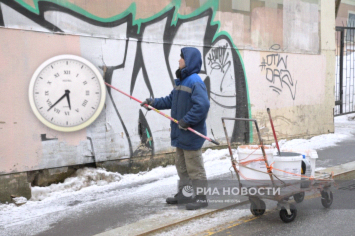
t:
5h38
